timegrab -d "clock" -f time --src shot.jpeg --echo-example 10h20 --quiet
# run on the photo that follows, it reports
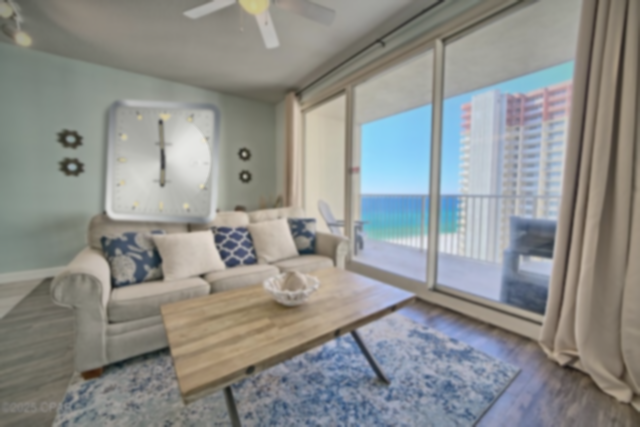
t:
5h59
